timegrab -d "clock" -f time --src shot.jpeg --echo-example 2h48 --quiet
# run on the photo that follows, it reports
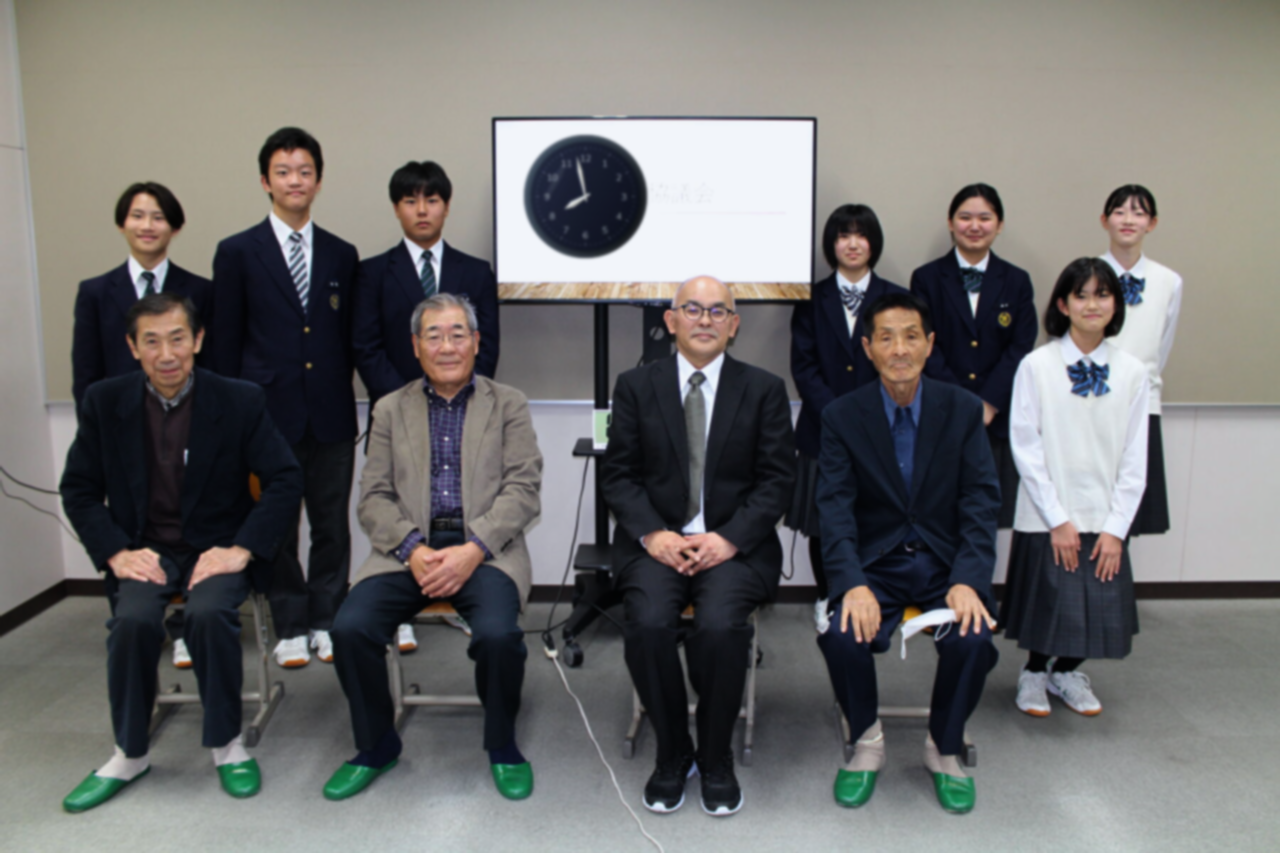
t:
7h58
